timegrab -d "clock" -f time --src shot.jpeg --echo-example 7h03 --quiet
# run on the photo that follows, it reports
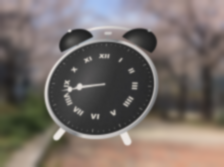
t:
8h43
